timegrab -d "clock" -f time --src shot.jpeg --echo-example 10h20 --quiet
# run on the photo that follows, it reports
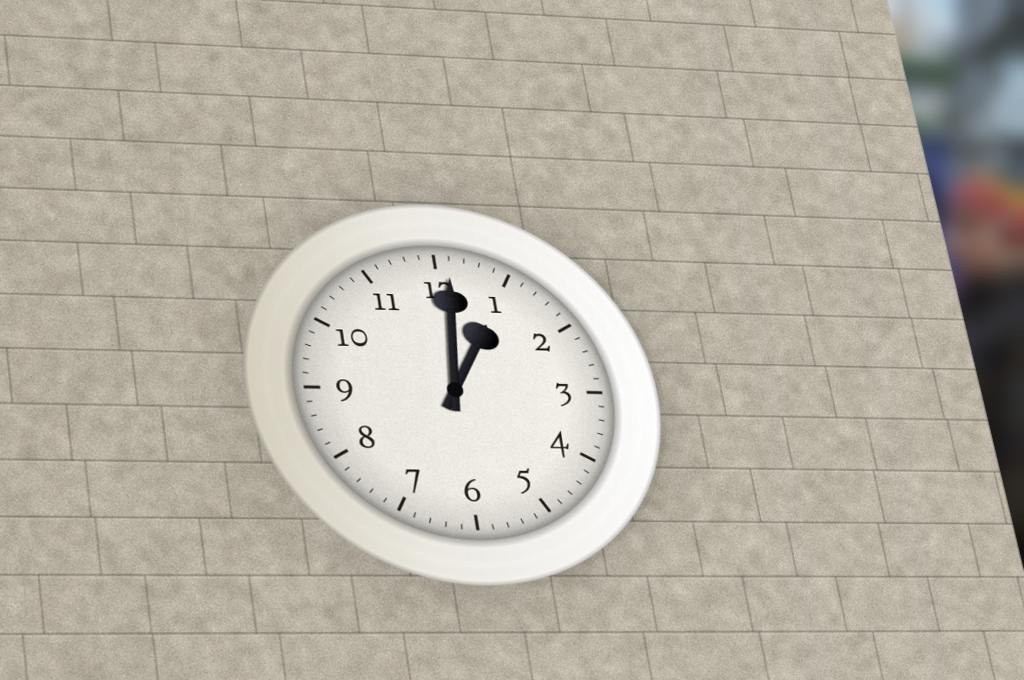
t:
1h01
